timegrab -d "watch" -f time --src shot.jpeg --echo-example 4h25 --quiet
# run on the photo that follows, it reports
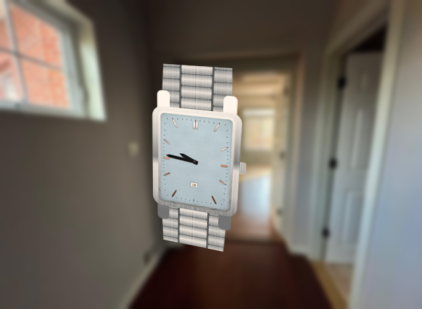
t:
9h46
